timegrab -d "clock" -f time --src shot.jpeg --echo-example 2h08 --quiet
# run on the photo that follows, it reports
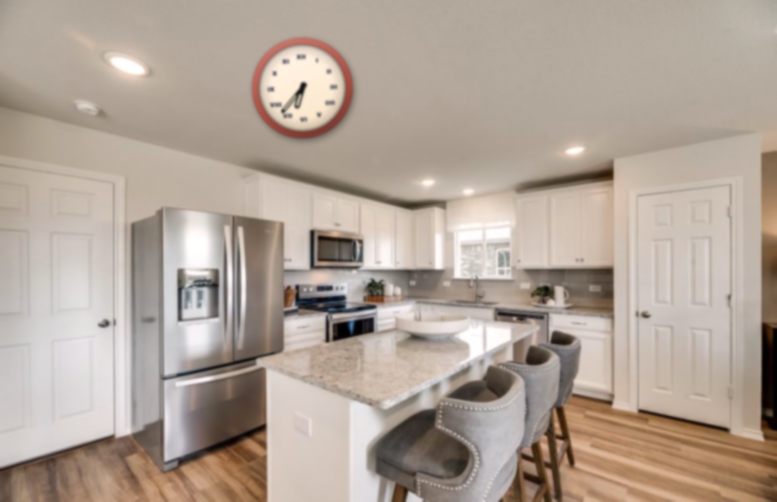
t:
6h37
